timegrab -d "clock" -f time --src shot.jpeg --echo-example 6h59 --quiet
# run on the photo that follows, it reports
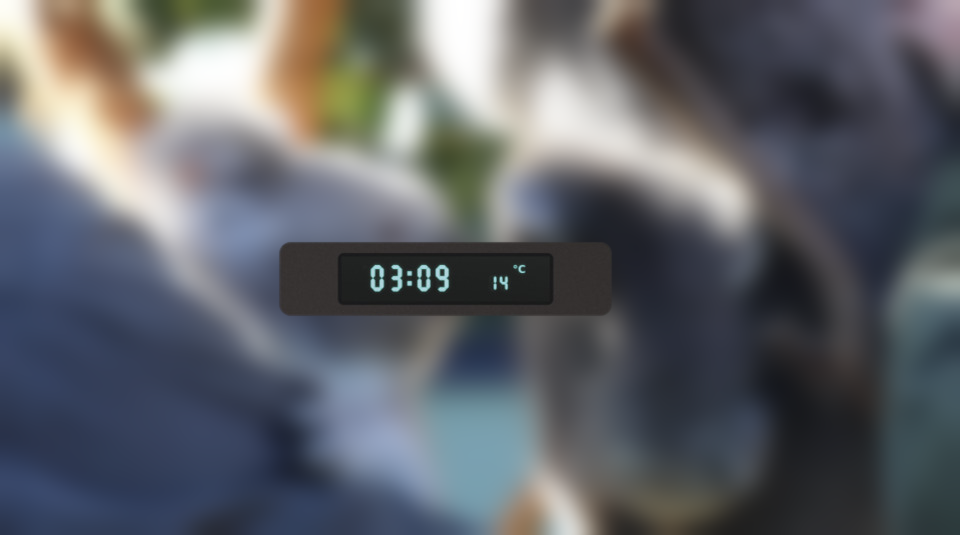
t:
3h09
